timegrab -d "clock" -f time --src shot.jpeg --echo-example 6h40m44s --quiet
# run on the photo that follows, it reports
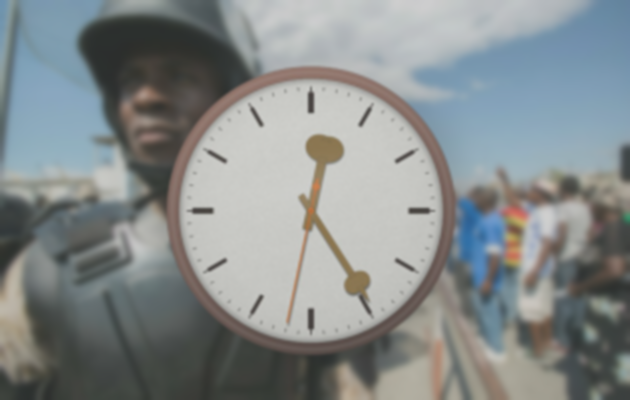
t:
12h24m32s
